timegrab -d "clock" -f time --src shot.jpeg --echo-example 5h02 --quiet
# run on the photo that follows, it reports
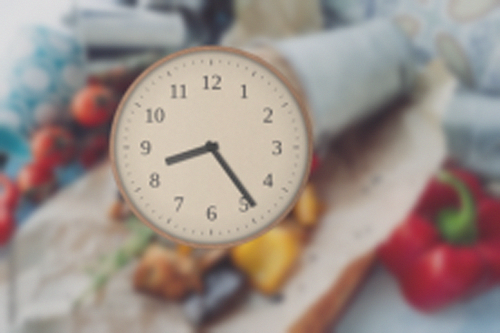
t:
8h24
